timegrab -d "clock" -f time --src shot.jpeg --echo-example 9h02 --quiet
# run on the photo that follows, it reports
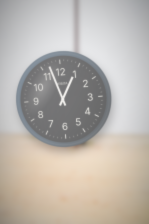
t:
12h57
